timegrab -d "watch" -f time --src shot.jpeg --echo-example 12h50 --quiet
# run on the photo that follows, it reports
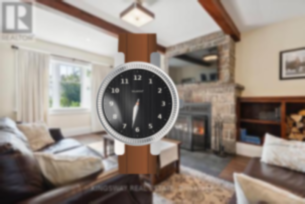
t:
6h32
